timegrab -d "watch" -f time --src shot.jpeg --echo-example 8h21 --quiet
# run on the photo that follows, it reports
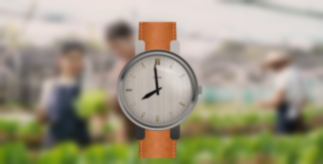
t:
7h59
